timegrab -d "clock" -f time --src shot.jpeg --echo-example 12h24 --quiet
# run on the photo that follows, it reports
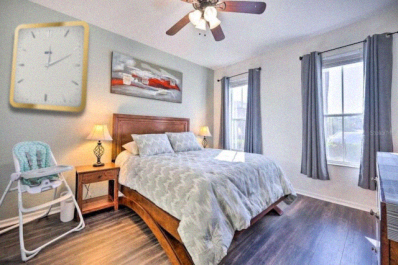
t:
12h11
